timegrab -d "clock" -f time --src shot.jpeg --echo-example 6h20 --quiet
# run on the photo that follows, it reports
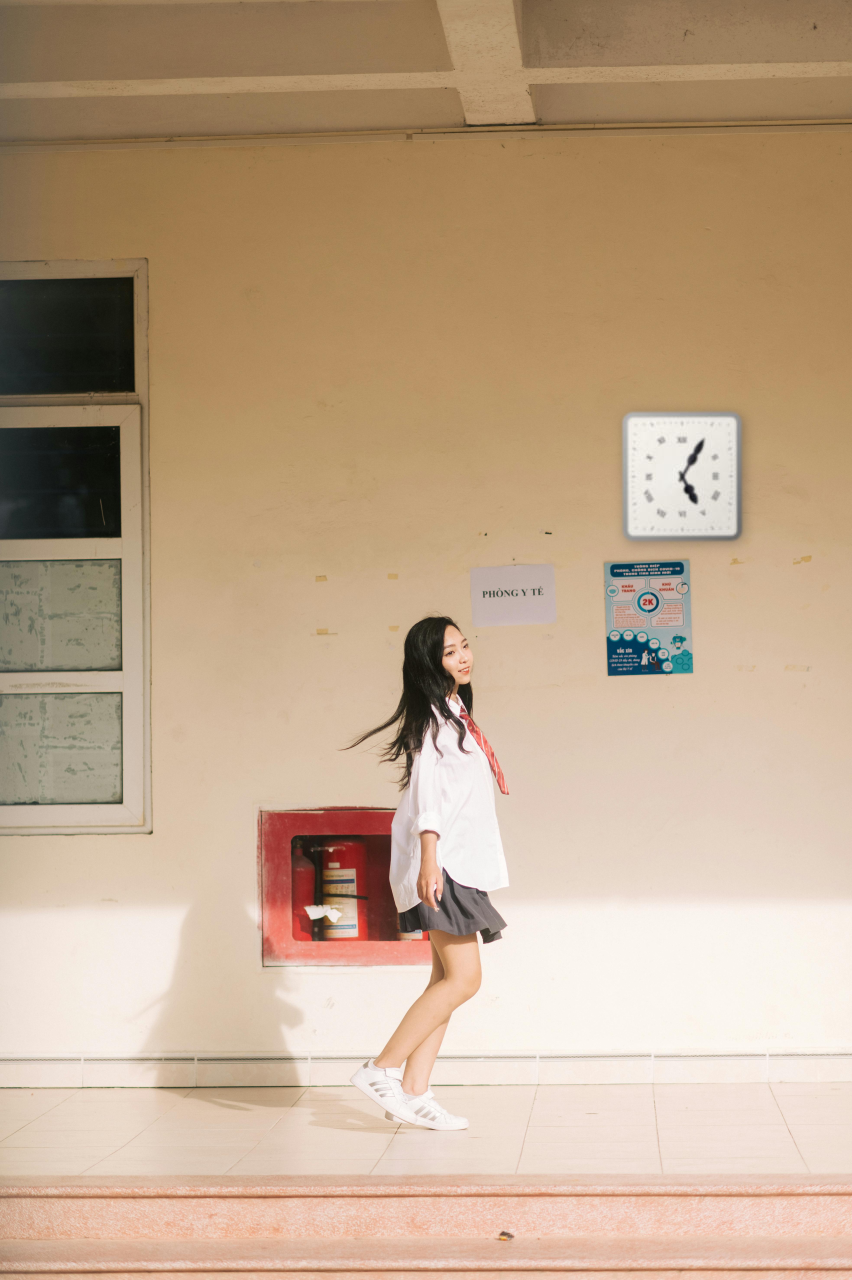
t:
5h05
